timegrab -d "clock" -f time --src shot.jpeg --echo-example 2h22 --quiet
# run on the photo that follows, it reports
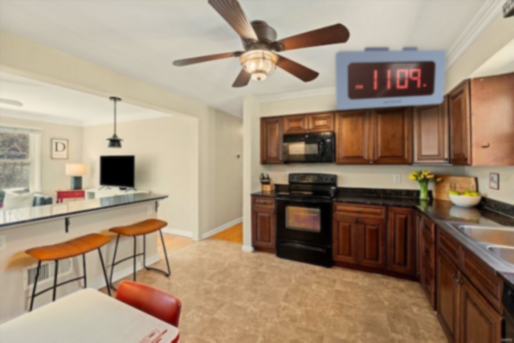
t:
11h09
